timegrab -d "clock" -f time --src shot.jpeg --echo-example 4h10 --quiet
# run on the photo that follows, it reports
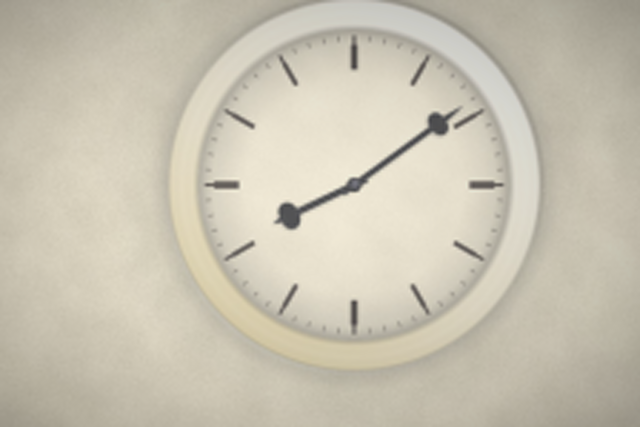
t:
8h09
